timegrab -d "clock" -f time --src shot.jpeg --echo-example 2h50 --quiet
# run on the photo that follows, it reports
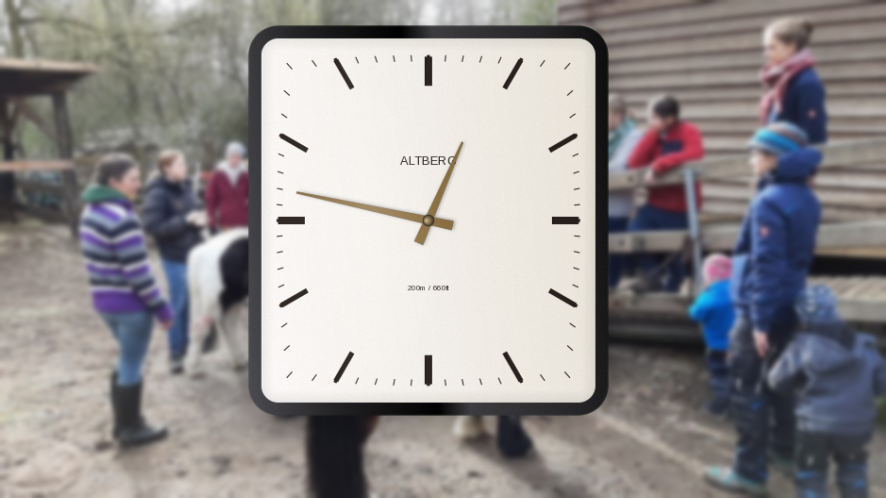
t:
12h47
